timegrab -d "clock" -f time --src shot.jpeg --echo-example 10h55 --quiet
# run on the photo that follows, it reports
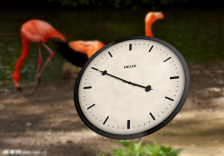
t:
3h50
